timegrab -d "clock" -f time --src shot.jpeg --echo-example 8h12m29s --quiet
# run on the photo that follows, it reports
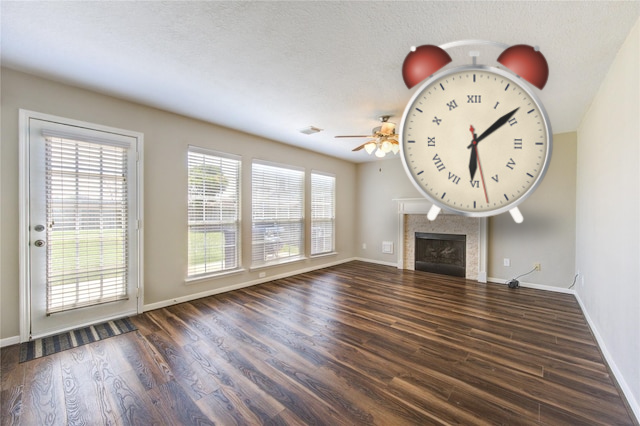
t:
6h08m28s
